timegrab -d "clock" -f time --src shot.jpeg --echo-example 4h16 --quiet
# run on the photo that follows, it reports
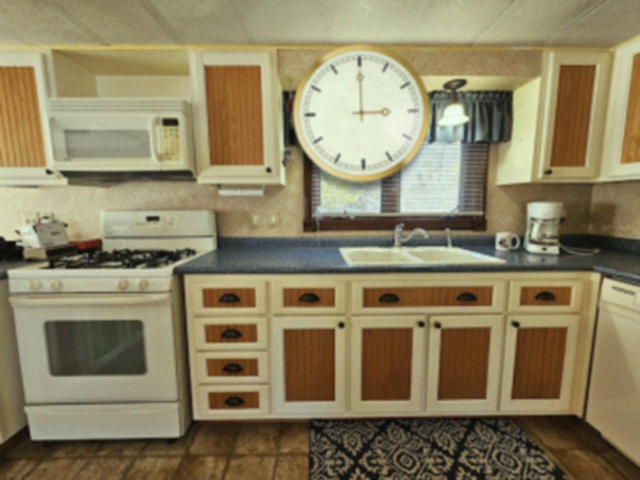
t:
3h00
